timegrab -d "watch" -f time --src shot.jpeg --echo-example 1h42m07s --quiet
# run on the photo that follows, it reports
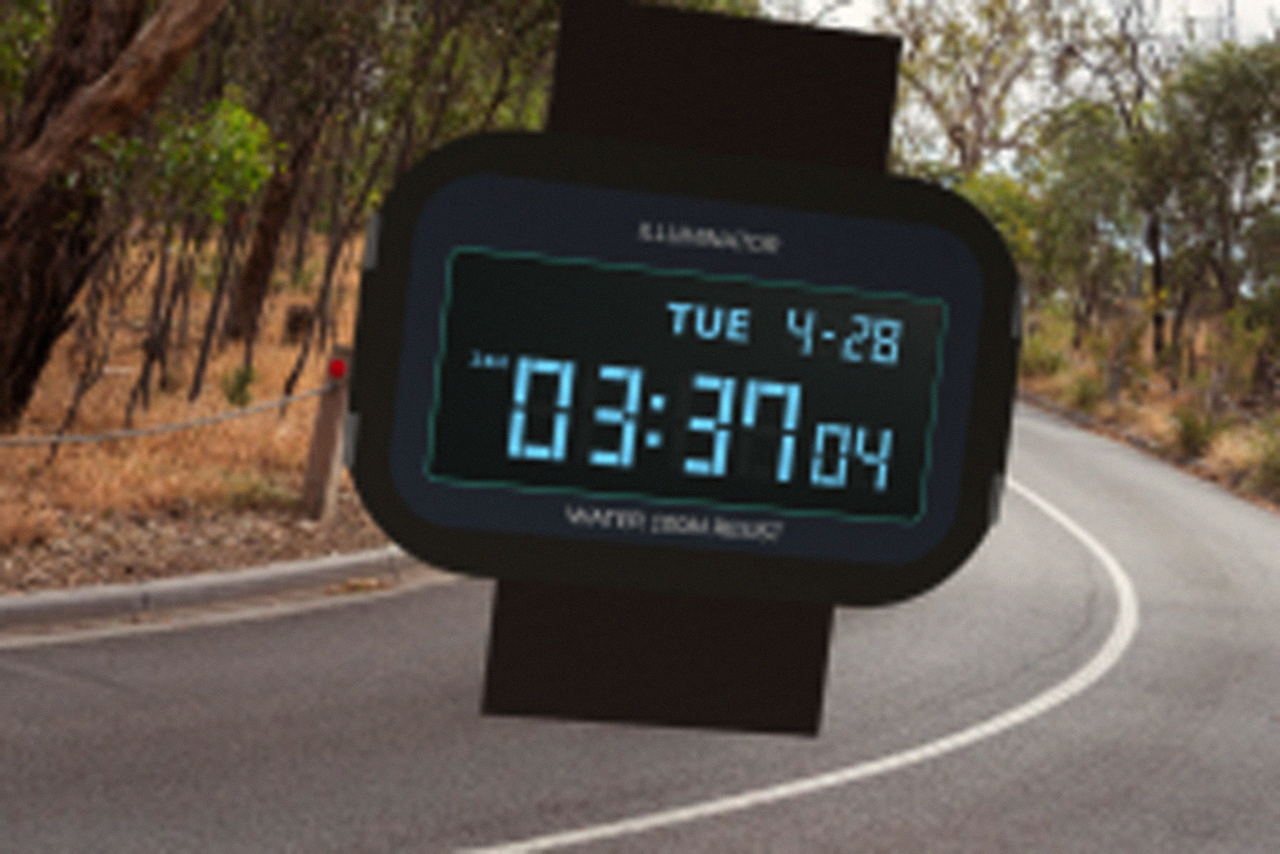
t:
3h37m04s
